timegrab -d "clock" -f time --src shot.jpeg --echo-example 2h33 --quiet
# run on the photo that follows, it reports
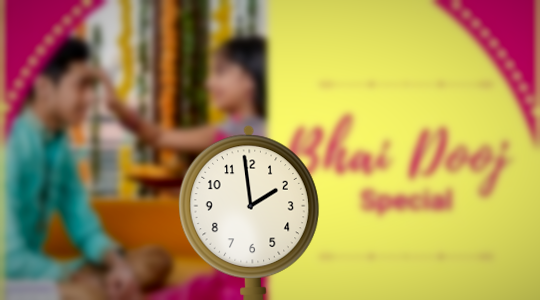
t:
1h59
